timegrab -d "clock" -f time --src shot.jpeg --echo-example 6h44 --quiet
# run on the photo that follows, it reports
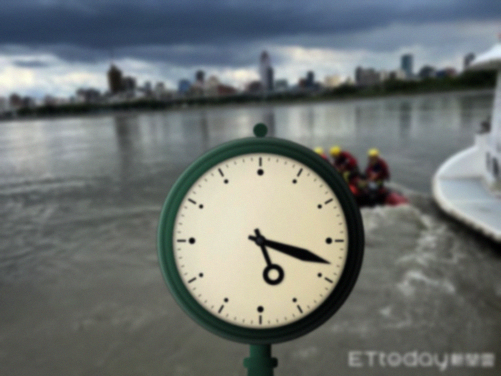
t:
5h18
